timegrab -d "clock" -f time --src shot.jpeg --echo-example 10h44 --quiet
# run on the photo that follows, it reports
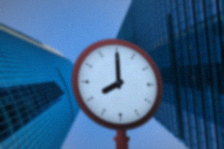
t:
8h00
